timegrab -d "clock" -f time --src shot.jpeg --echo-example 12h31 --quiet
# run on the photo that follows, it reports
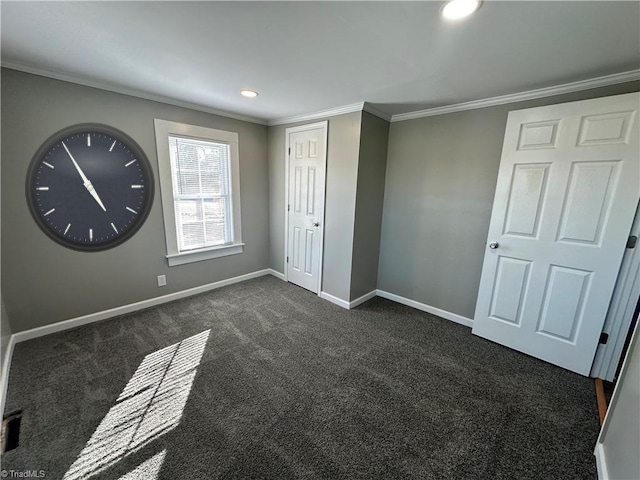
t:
4h55
